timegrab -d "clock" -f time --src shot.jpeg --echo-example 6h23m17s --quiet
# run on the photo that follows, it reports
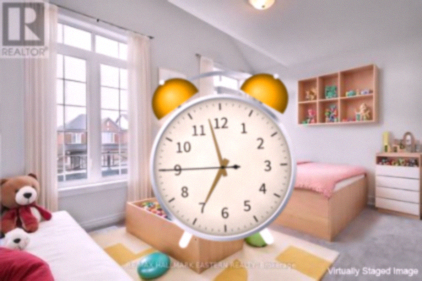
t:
6h57m45s
